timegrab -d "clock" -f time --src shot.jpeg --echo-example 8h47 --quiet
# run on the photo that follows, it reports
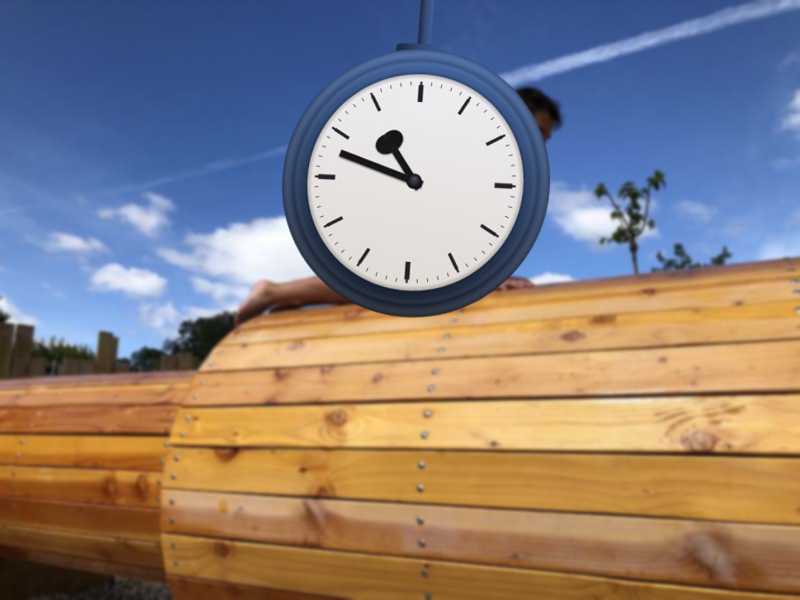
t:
10h48
